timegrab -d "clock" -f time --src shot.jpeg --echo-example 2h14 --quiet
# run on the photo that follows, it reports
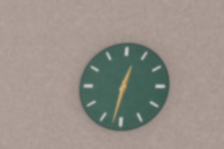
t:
12h32
